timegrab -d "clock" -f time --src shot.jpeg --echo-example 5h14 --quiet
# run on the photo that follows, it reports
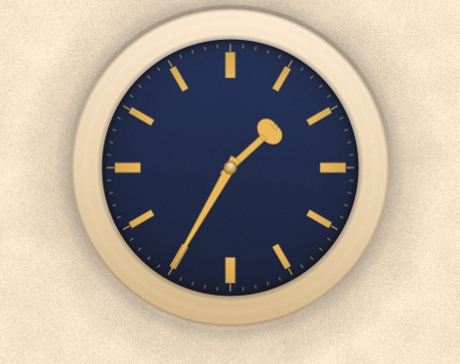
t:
1h35
